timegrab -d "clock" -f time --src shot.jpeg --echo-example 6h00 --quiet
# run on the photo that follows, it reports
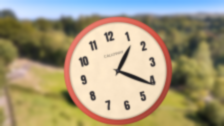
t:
1h21
